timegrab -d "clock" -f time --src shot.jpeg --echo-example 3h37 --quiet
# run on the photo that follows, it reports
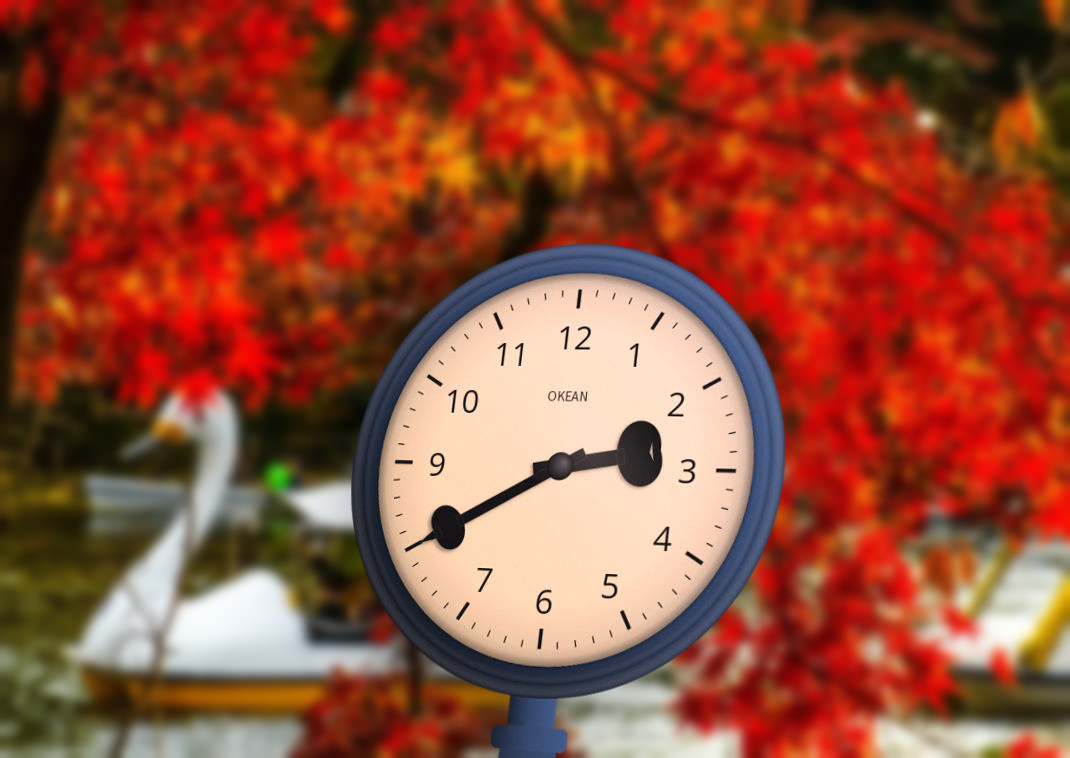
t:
2h40
